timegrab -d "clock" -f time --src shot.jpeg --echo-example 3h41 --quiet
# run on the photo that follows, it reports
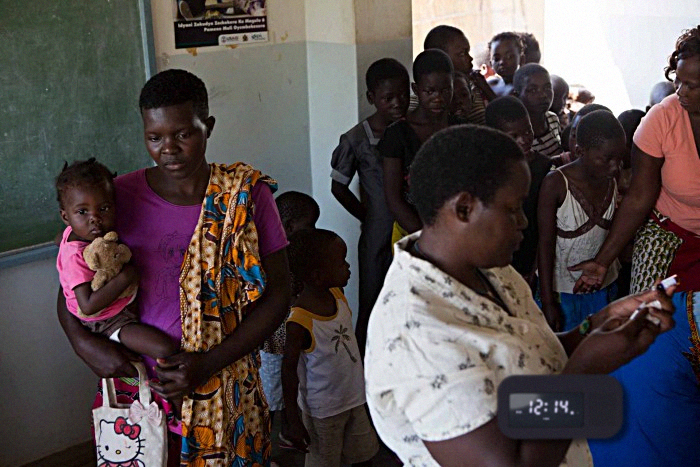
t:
12h14
